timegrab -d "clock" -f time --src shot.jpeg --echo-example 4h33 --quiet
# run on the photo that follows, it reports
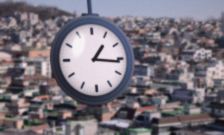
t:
1h16
